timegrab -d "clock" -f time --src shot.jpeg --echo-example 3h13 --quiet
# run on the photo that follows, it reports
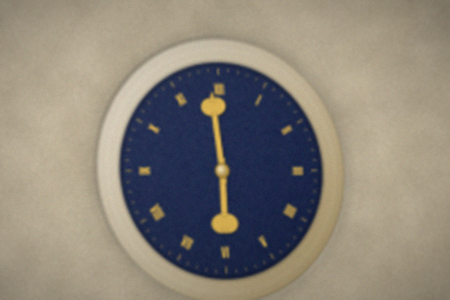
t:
5h59
